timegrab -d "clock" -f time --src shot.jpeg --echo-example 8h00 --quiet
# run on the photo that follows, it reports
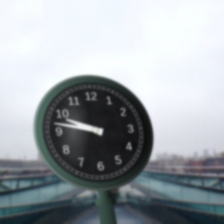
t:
9h47
